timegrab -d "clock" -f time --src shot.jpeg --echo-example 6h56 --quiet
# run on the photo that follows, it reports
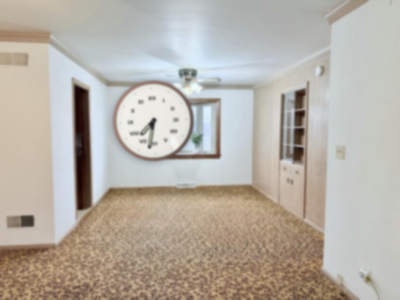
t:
7h32
